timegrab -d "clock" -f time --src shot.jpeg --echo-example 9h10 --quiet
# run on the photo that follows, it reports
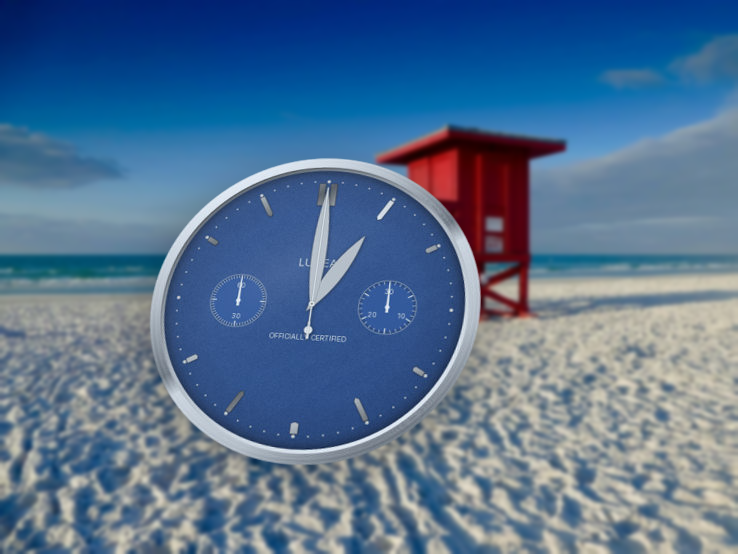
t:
1h00
